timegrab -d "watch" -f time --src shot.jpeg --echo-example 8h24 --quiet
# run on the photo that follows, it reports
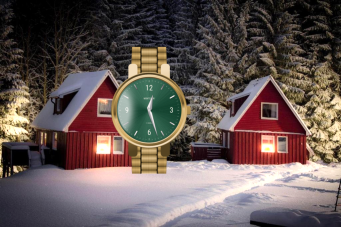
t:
12h27
